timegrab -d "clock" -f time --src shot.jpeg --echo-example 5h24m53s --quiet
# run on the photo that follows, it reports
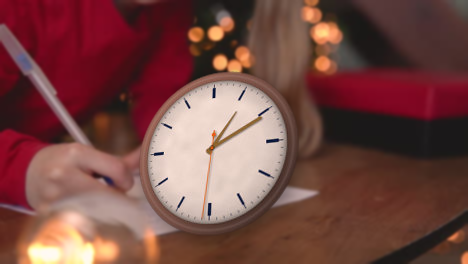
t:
1h10m31s
